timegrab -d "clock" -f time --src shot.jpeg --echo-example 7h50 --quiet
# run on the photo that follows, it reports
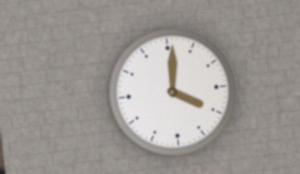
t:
4h01
